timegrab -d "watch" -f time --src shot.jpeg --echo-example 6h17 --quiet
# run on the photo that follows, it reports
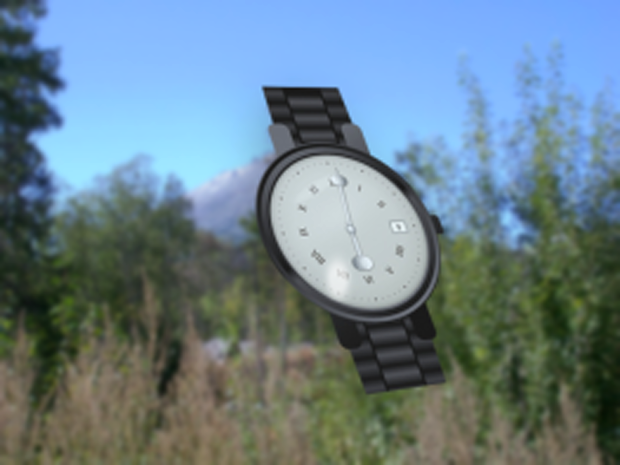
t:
6h01
